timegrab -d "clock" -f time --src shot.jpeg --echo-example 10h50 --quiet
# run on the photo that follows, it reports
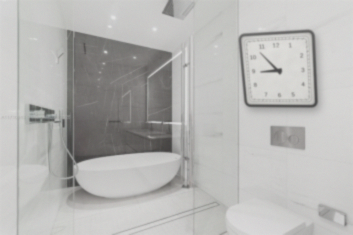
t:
8h53
